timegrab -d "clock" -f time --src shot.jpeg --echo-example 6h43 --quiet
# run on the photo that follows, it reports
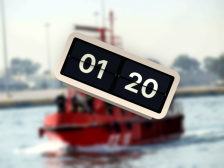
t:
1h20
